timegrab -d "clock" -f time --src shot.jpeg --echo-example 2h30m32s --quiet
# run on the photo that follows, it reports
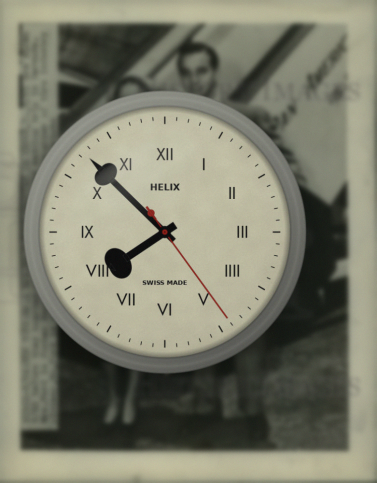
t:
7h52m24s
